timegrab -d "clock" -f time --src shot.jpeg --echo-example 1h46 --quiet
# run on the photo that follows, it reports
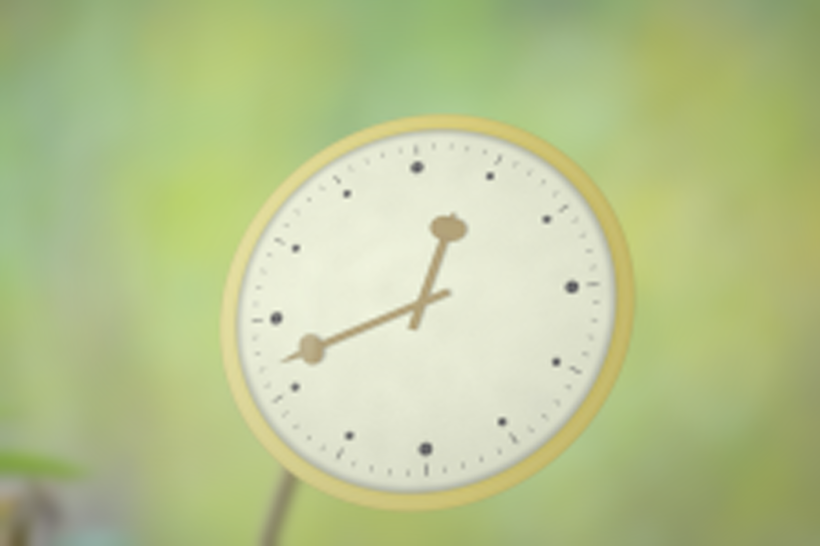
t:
12h42
